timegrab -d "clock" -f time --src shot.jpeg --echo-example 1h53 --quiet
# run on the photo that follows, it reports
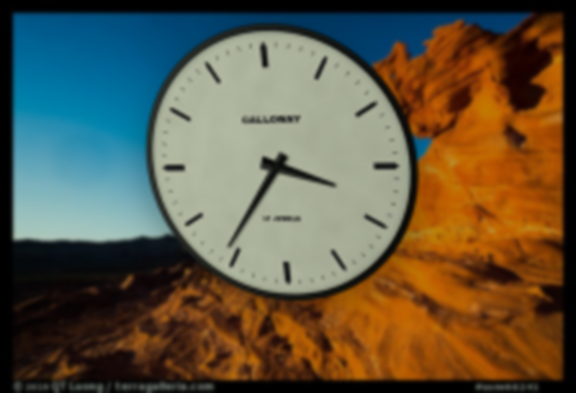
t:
3h36
